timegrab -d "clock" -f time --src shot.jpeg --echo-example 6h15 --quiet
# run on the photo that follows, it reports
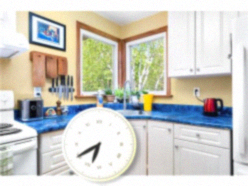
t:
6h40
